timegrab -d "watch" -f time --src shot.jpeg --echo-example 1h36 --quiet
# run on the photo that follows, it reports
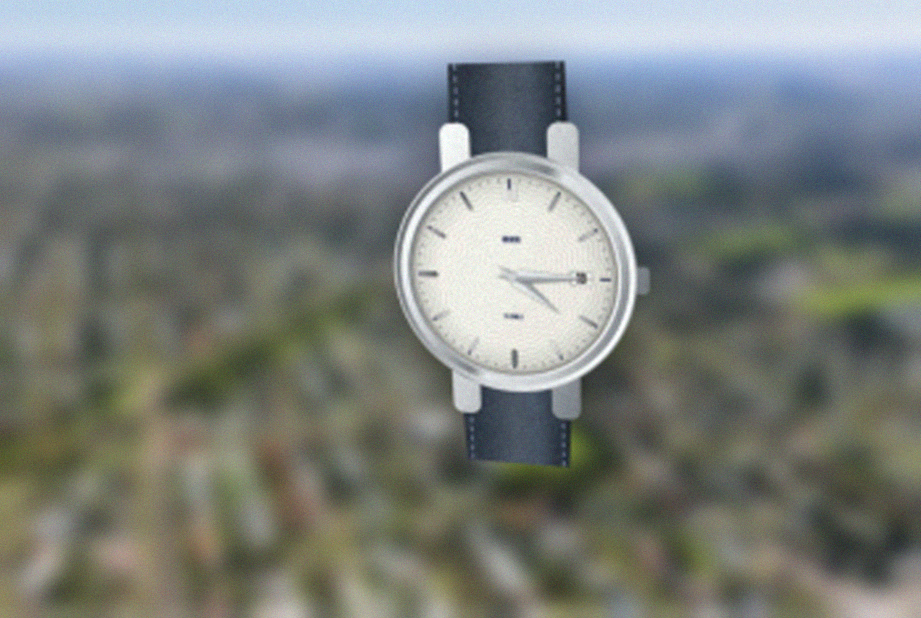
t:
4h15
